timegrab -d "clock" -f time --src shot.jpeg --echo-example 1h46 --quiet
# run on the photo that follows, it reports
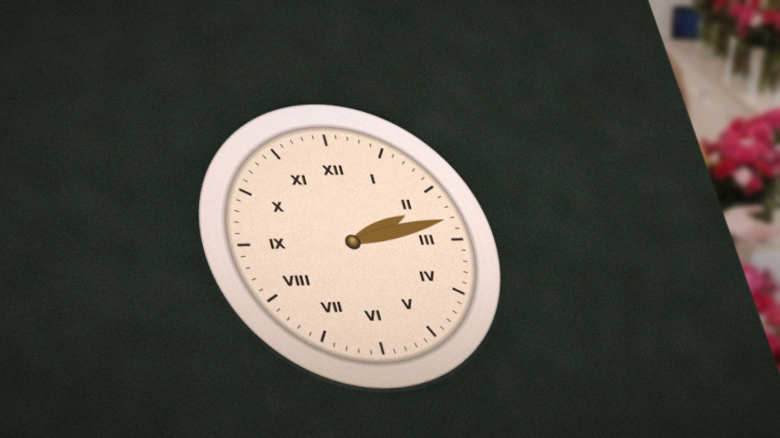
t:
2h13
